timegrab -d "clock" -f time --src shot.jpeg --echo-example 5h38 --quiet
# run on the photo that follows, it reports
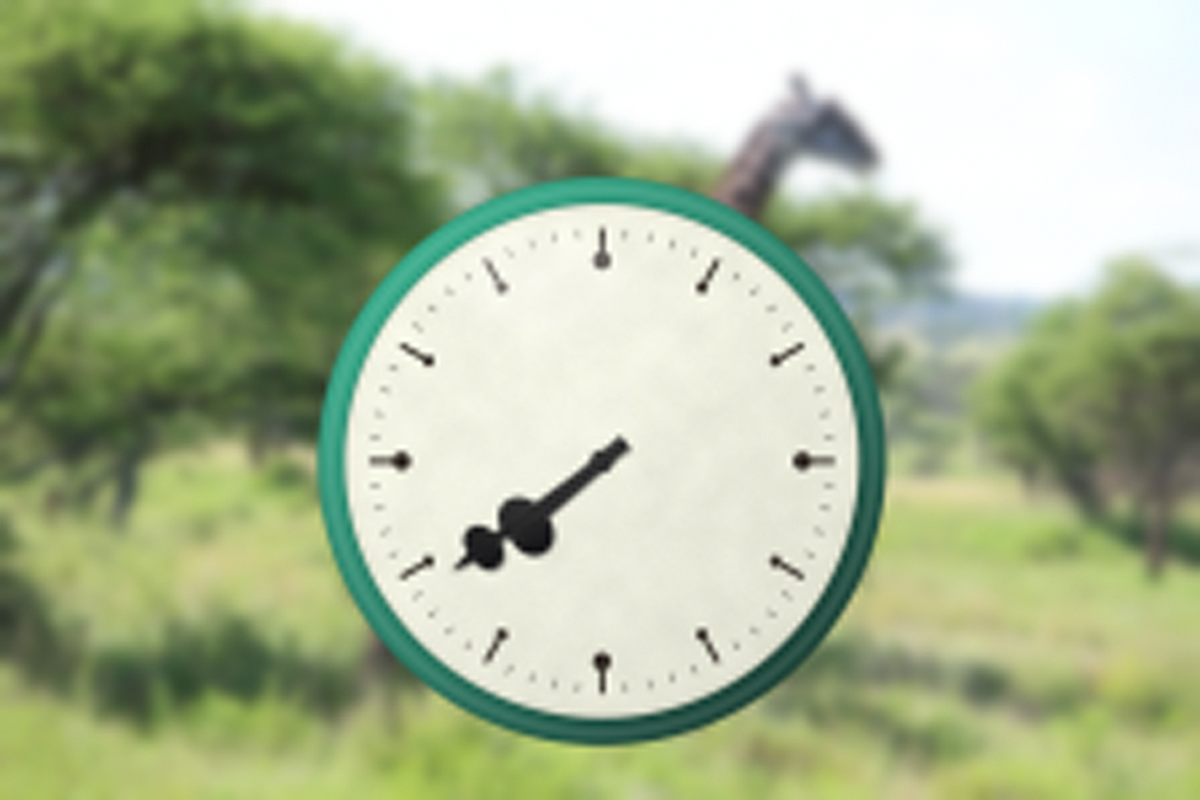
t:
7h39
